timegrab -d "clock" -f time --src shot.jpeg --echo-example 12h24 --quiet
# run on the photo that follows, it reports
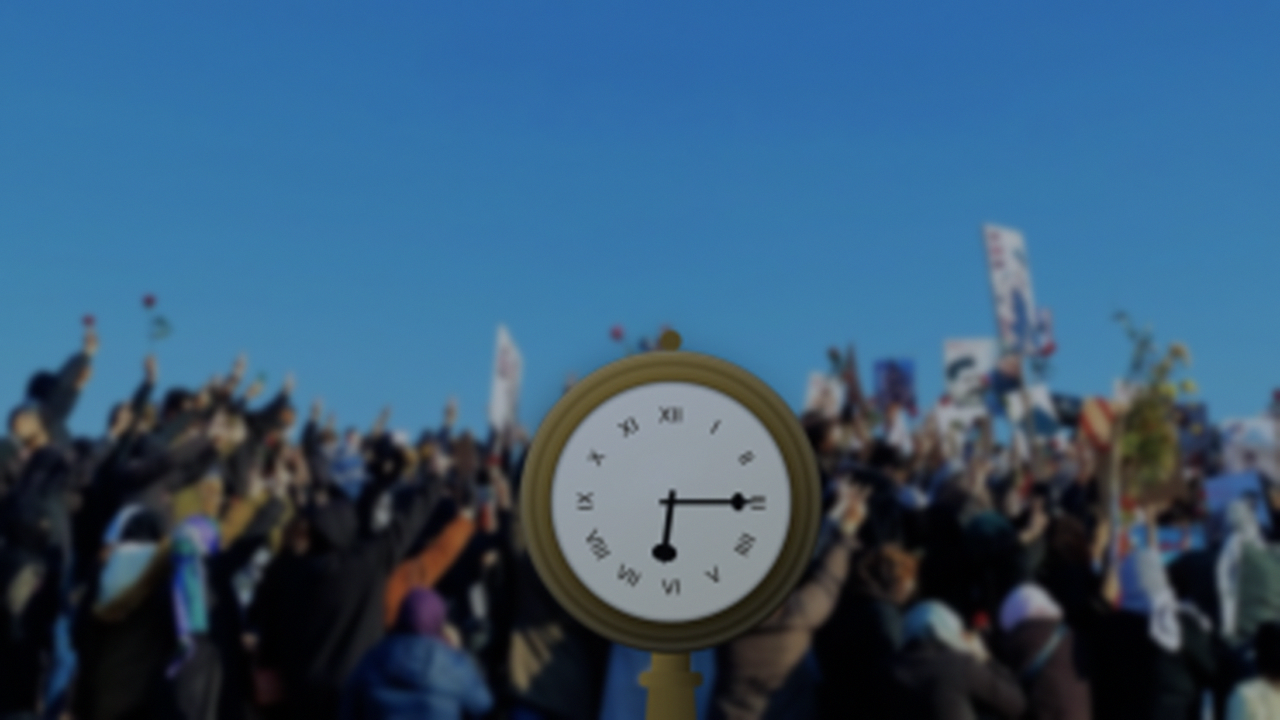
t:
6h15
